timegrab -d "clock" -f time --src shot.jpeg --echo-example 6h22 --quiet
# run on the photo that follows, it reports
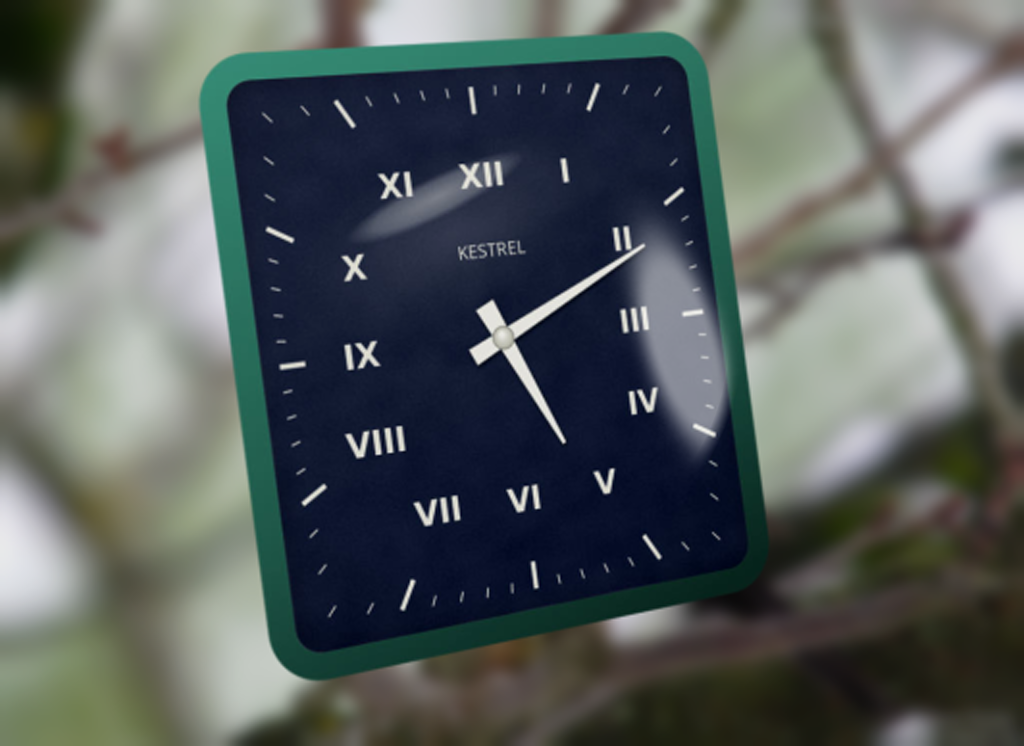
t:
5h11
